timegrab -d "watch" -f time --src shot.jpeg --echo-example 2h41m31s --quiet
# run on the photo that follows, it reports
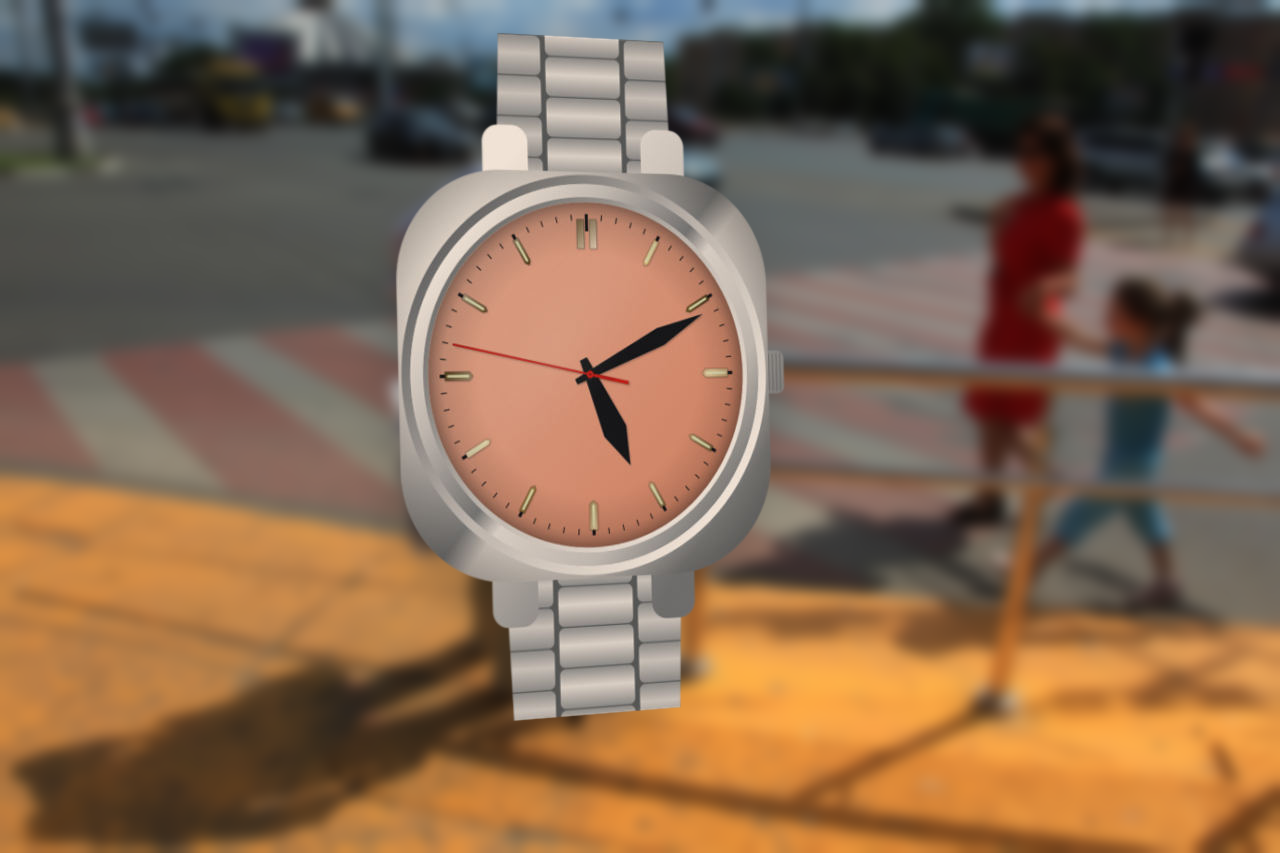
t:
5h10m47s
